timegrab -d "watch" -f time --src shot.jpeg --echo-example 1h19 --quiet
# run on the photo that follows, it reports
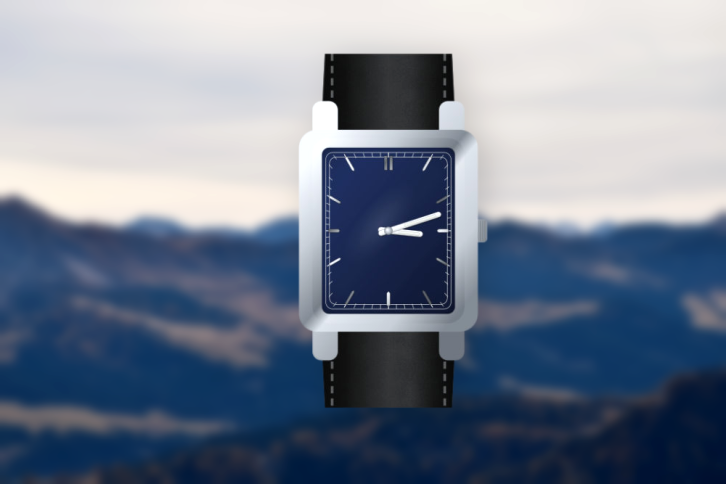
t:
3h12
